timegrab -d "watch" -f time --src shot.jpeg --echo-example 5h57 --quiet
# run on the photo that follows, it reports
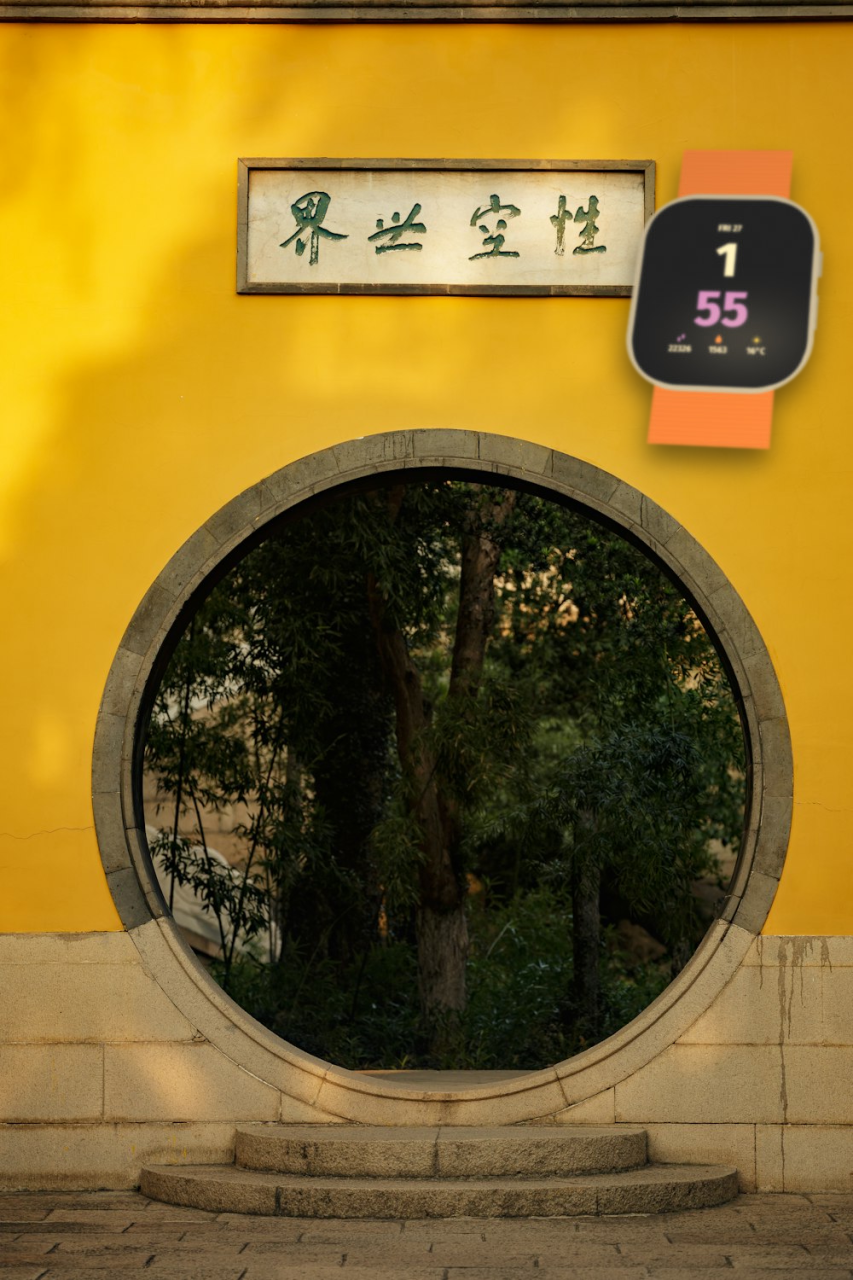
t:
1h55
